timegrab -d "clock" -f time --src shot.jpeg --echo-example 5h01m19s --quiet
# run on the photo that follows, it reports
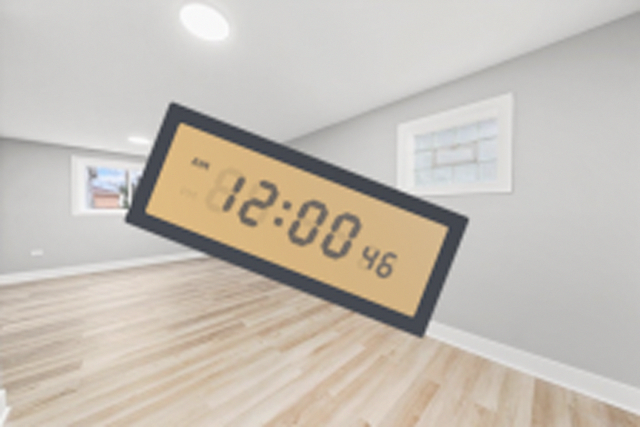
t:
12h00m46s
